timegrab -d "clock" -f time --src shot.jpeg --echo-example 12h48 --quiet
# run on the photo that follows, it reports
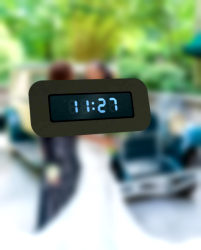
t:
11h27
